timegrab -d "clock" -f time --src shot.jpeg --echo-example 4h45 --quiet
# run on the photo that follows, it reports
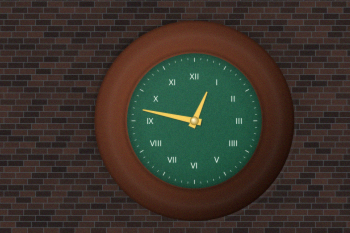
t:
12h47
